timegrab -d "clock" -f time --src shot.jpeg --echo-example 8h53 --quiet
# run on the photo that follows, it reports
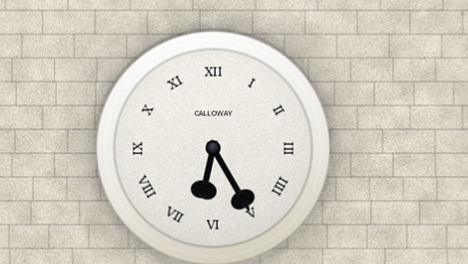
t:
6h25
